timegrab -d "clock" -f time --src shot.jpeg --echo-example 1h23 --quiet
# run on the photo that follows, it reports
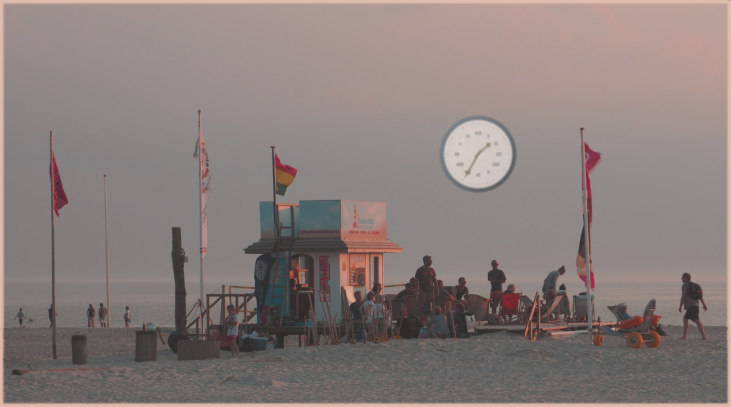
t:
1h35
